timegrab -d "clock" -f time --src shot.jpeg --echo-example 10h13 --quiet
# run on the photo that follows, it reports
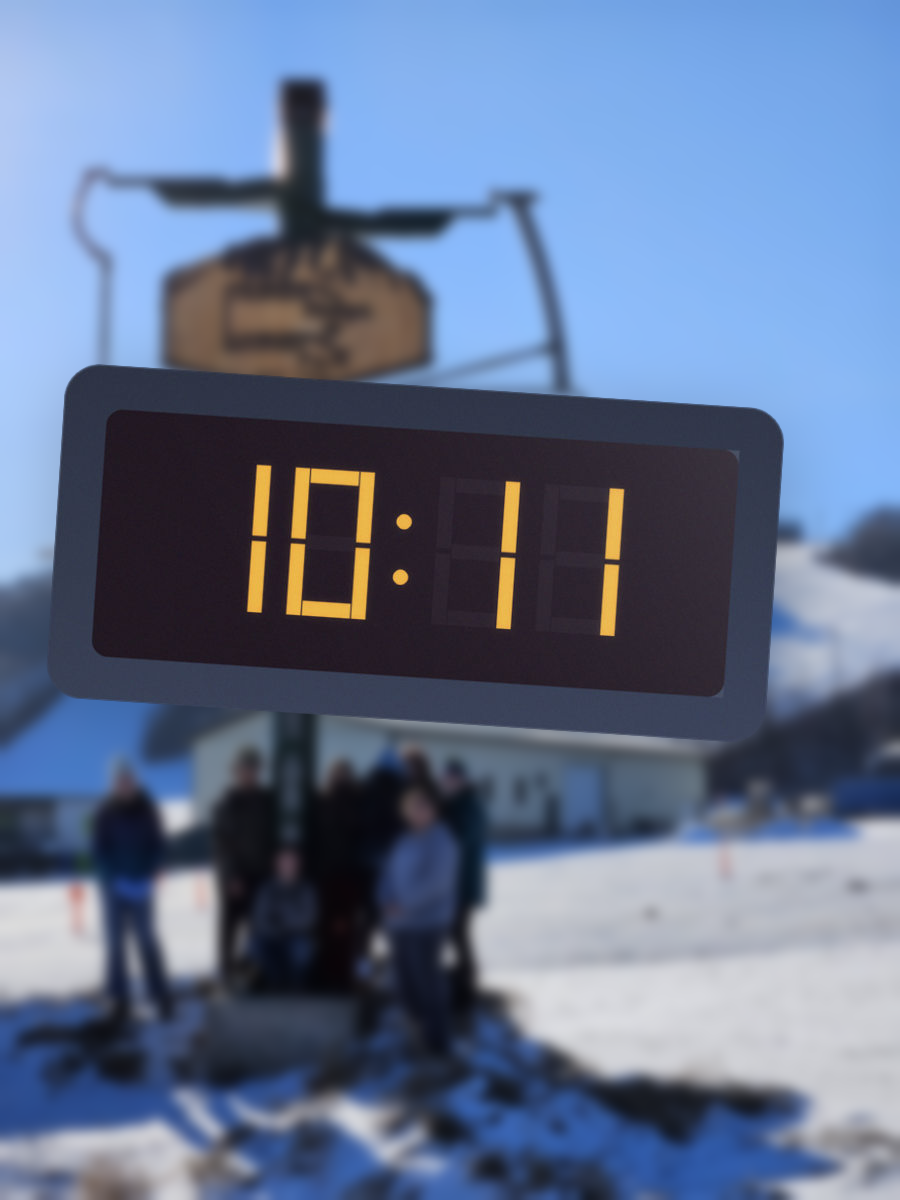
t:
10h11
